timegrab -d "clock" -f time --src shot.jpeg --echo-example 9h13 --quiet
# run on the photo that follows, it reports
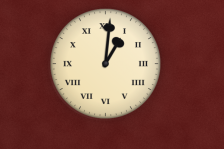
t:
1h01
